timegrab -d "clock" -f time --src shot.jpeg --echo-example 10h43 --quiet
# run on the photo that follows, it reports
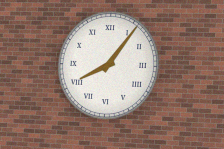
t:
8h06
